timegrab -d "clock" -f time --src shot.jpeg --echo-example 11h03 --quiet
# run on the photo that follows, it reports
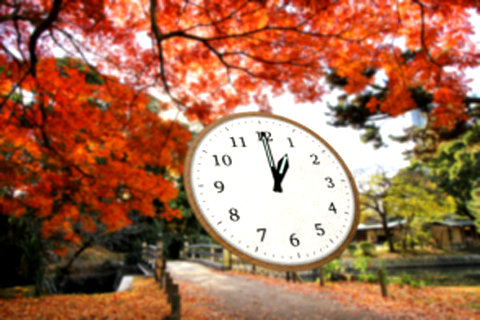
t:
1h00
